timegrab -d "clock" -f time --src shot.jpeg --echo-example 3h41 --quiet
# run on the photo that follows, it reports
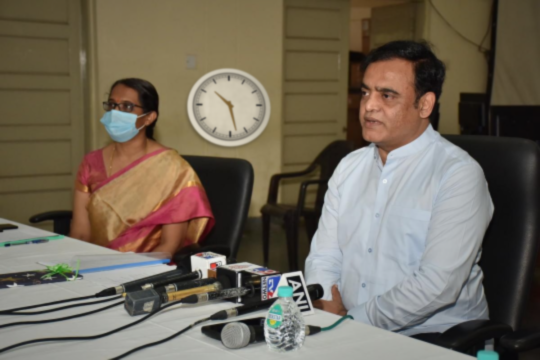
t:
10h28
